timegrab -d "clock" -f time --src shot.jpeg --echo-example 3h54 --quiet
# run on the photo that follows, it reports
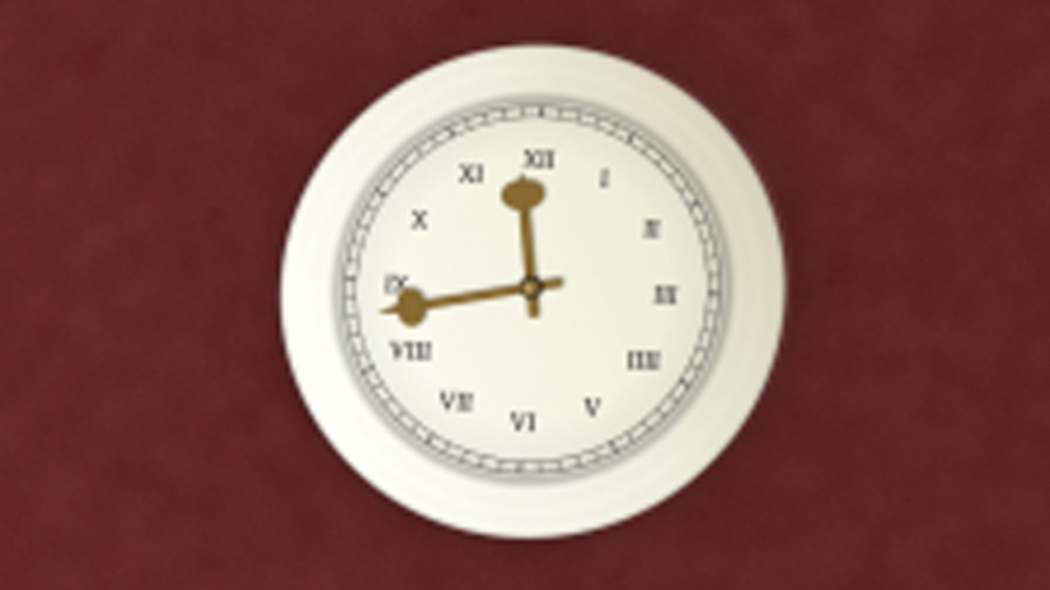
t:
11h43
